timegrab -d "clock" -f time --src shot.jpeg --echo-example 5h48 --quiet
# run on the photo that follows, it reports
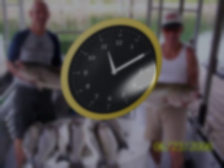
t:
11h10
